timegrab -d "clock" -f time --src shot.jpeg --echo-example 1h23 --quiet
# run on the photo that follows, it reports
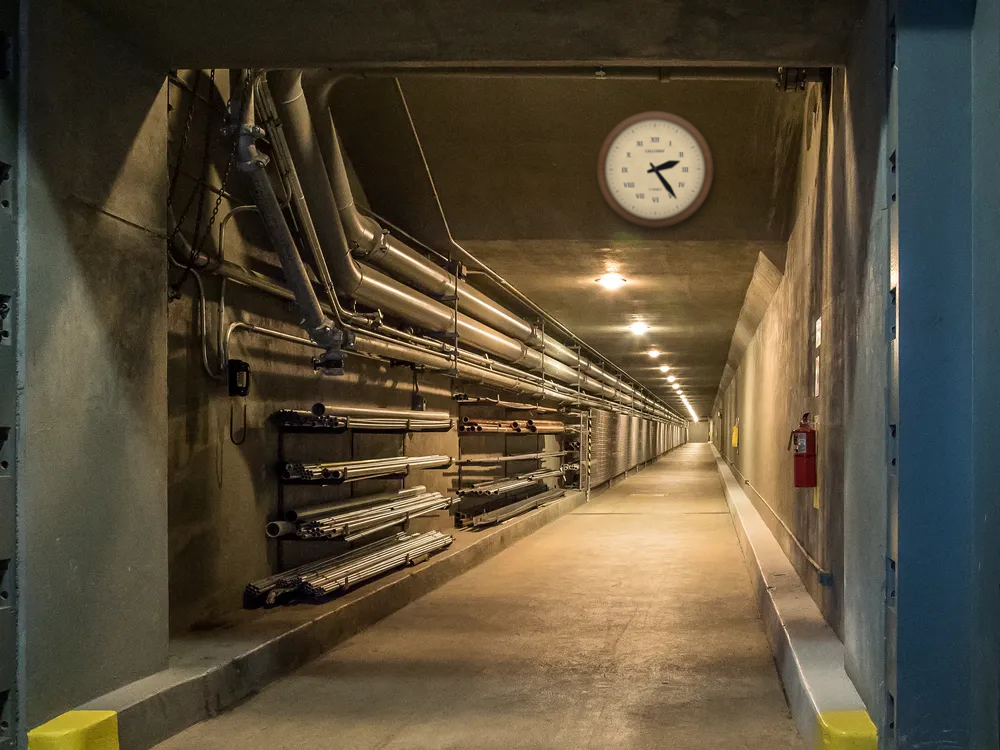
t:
2h24
